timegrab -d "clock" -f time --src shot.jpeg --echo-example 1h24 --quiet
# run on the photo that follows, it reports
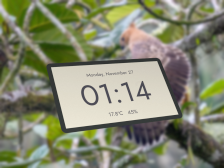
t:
1h14
